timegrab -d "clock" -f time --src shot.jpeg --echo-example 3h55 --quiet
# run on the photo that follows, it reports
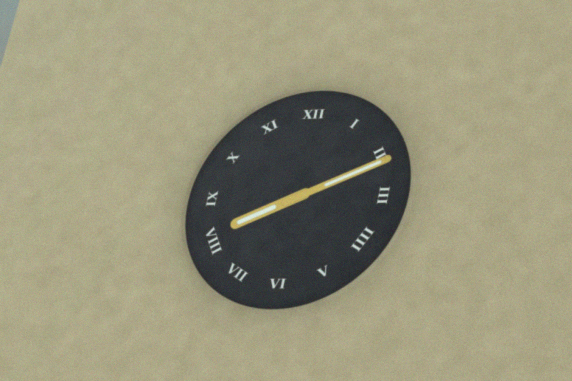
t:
8h11
